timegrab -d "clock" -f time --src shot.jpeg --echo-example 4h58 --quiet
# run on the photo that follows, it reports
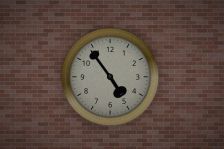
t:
4h54
